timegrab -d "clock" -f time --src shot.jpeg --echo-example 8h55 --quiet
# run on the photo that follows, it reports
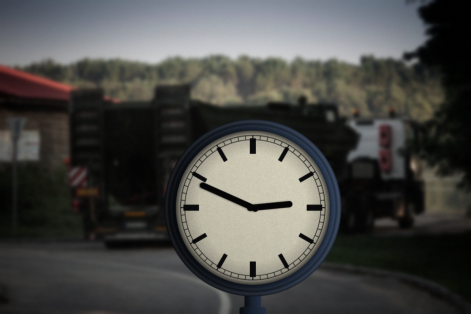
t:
2h49
